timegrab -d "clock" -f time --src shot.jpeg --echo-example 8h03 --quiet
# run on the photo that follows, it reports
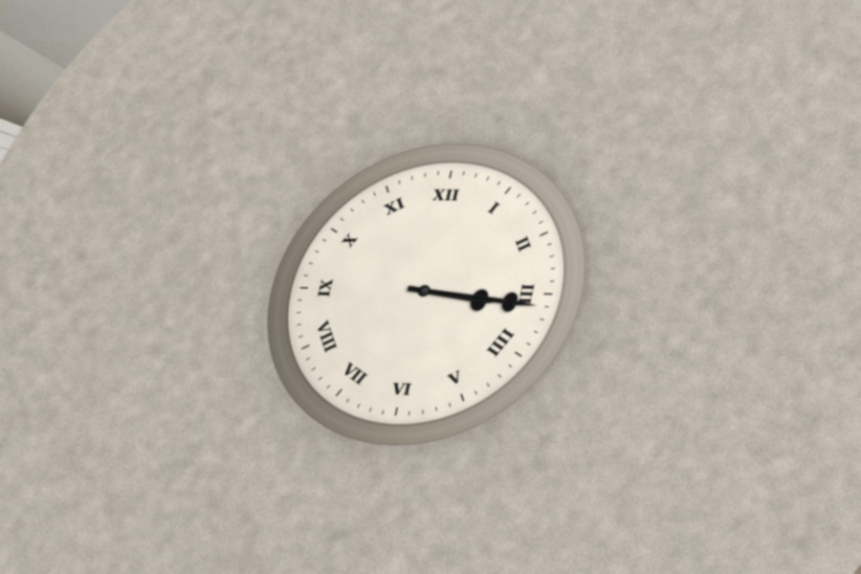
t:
3h16
